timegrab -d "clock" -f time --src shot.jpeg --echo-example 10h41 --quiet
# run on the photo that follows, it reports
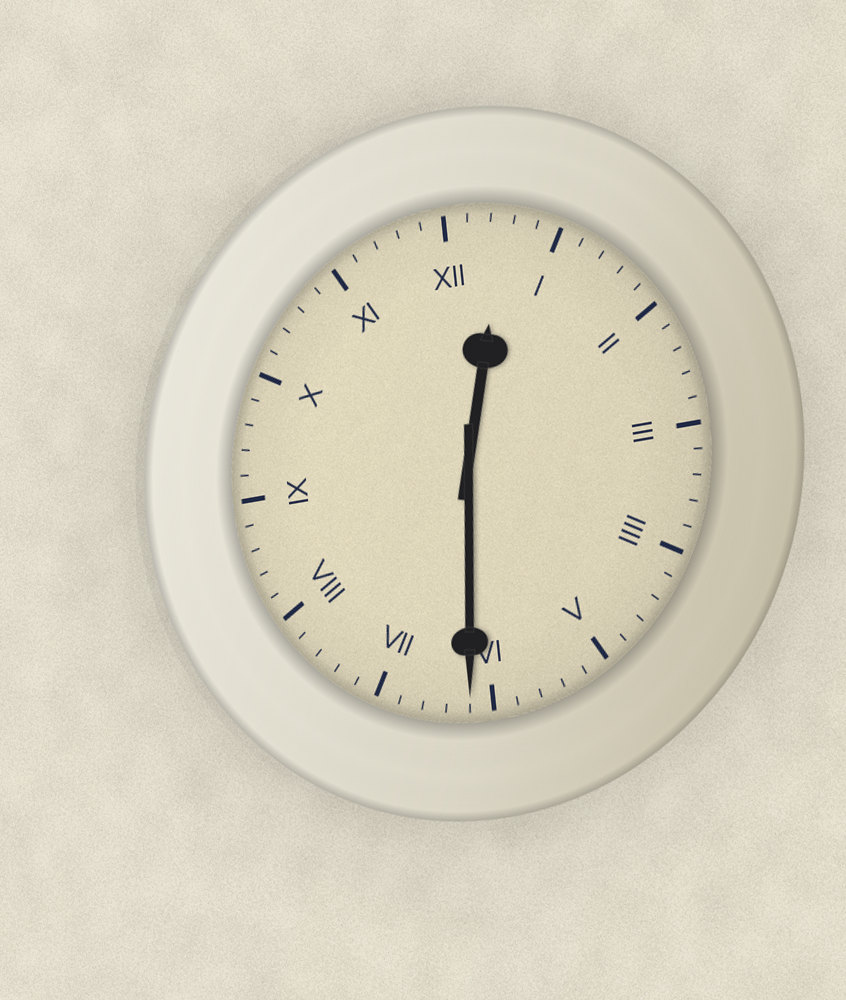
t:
12h31
